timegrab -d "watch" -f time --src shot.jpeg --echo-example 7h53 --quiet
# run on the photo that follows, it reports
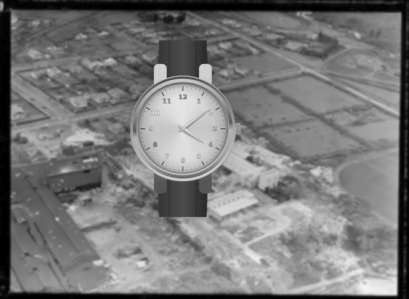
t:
4h09
